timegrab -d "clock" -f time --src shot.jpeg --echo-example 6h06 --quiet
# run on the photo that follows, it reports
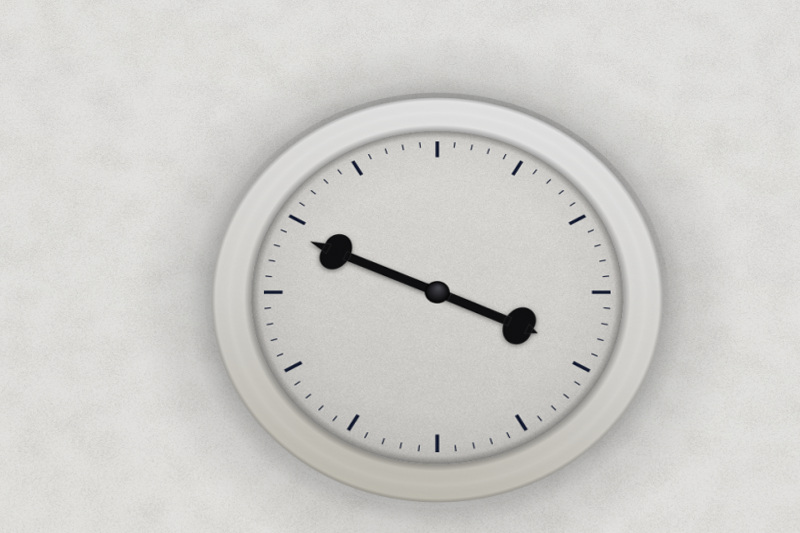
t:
3h49
